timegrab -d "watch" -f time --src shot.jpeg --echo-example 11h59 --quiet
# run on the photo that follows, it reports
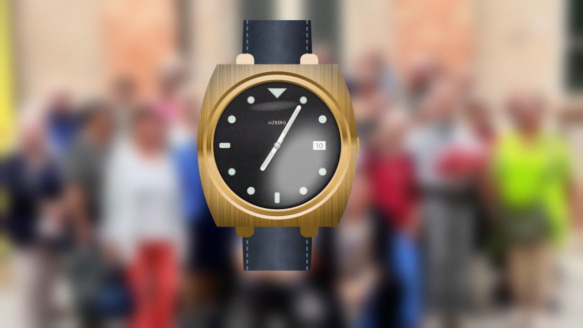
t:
7h05
